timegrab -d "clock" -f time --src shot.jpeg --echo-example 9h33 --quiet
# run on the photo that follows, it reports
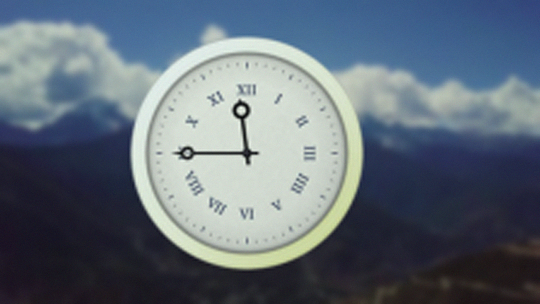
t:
11h45
